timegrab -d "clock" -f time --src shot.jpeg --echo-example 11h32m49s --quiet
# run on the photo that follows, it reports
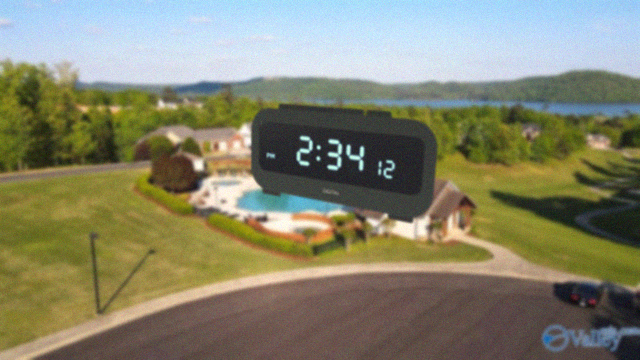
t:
2h34m12s
